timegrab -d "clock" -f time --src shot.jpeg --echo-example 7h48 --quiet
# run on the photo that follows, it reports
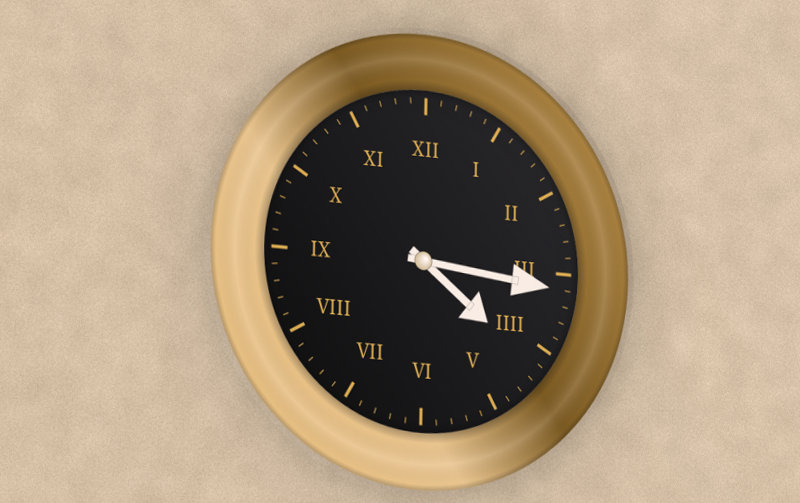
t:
4h16
